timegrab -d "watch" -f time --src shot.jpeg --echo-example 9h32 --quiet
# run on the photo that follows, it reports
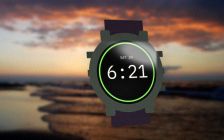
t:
6h21
